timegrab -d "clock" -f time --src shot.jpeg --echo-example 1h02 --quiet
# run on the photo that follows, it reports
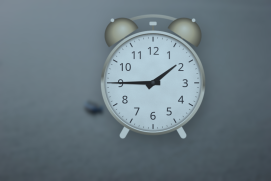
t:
1h45
